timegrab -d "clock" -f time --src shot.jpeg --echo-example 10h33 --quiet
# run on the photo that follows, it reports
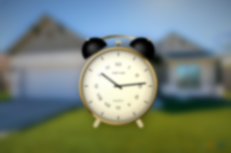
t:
10h14
